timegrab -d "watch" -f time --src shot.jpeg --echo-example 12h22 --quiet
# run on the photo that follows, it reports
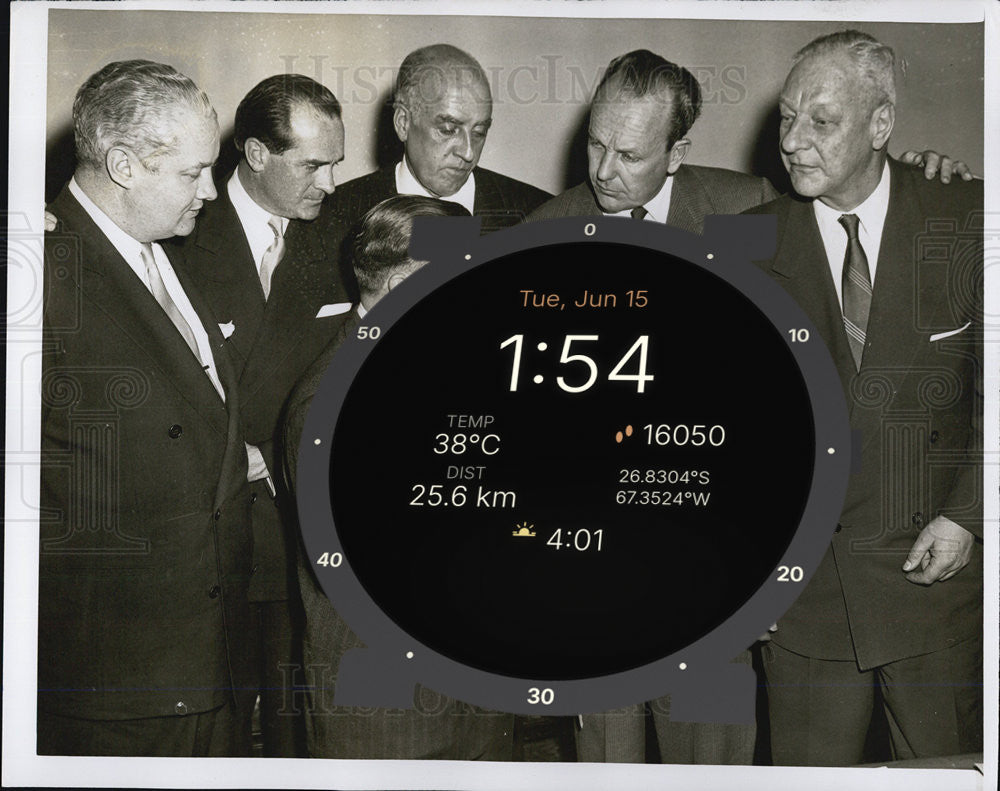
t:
1h54
